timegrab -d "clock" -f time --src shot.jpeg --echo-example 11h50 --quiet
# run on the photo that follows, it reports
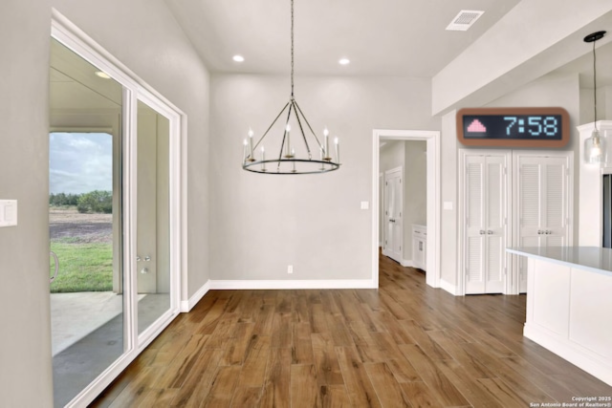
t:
7h58
